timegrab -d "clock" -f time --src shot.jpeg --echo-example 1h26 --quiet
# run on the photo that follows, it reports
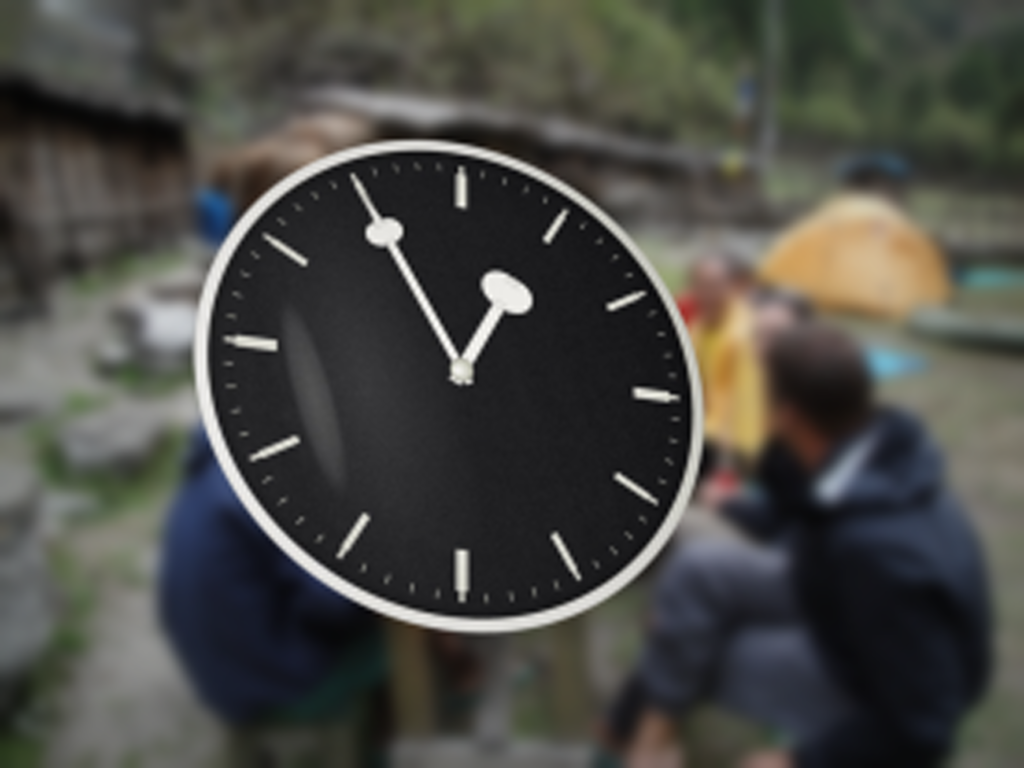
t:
12h55
